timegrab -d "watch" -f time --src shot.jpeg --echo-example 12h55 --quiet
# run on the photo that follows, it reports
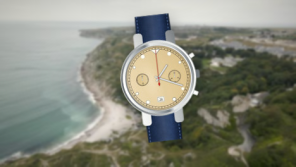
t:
1h19
